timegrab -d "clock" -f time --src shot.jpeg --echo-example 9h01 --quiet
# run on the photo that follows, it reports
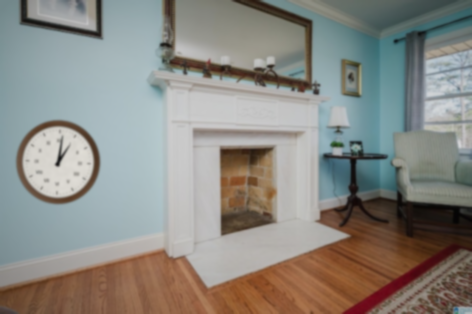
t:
1h01
